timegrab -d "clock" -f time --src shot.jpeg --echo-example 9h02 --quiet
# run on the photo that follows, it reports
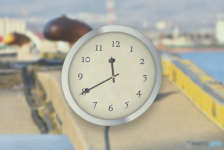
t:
11h40
